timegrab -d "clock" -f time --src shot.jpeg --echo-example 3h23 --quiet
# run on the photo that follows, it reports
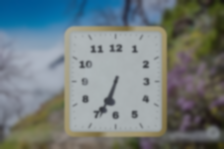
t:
6h34
